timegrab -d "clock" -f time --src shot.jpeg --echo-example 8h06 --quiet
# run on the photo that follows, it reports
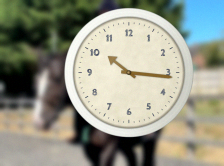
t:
10h16
